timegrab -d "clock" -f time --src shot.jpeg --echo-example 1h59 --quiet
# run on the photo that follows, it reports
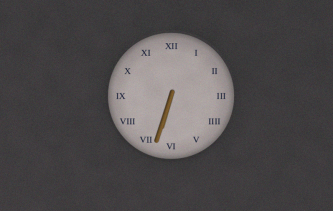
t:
6h33
